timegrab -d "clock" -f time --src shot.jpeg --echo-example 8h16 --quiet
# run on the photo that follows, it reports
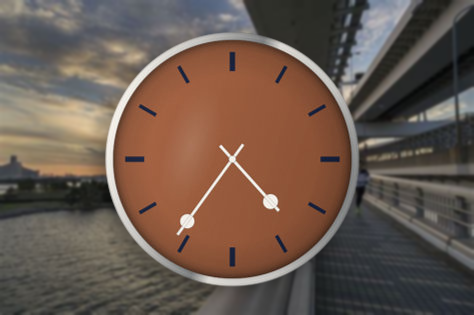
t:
4h36
